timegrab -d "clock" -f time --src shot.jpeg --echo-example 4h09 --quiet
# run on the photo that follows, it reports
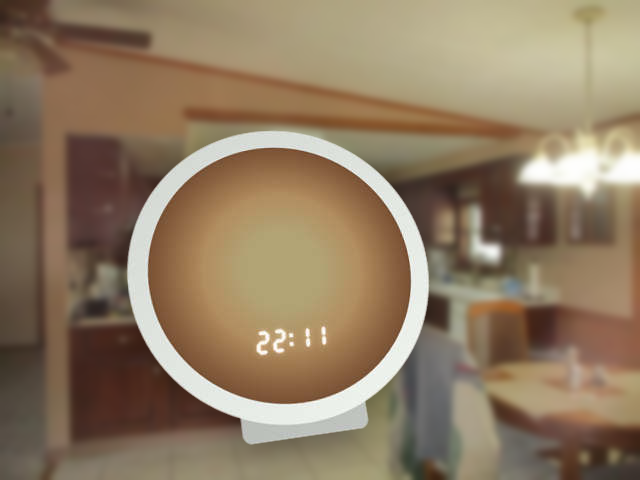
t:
22h11
